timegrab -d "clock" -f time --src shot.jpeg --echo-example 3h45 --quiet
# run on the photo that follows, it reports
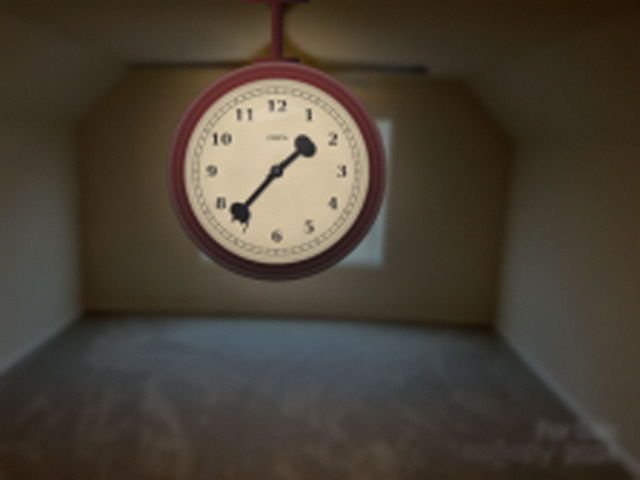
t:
1h37
